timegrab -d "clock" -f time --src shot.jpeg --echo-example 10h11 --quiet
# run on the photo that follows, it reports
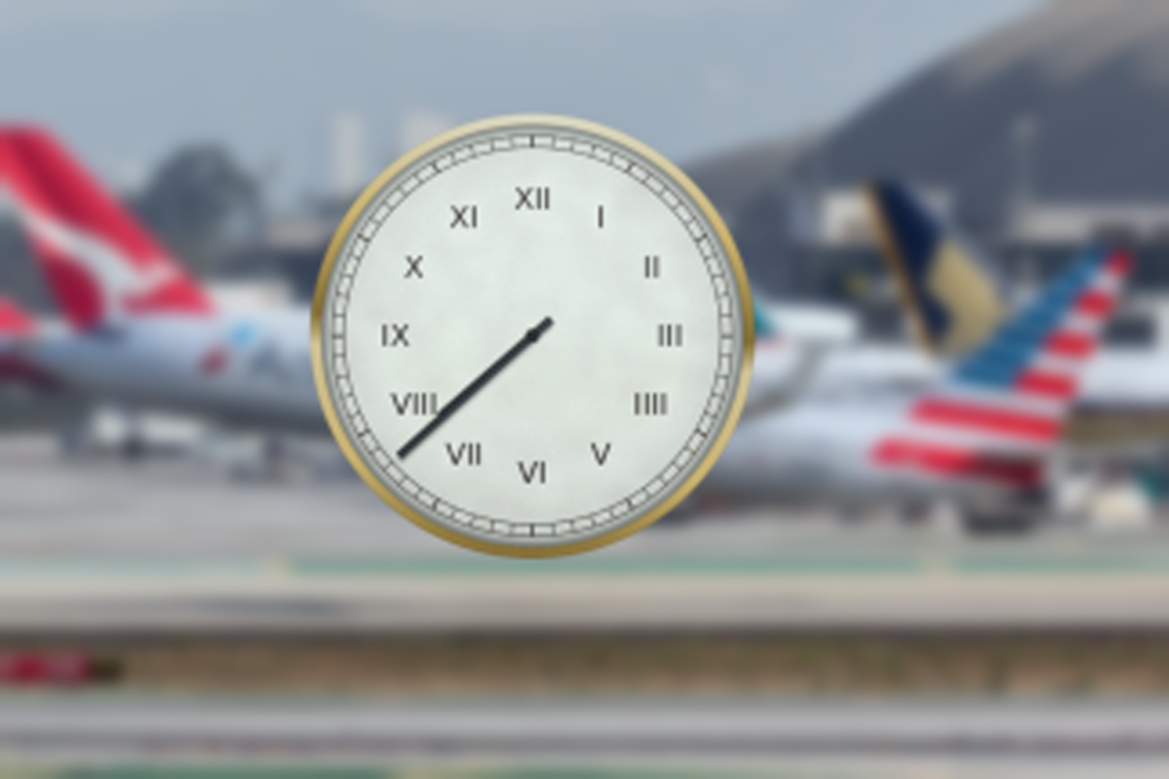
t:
7h38
